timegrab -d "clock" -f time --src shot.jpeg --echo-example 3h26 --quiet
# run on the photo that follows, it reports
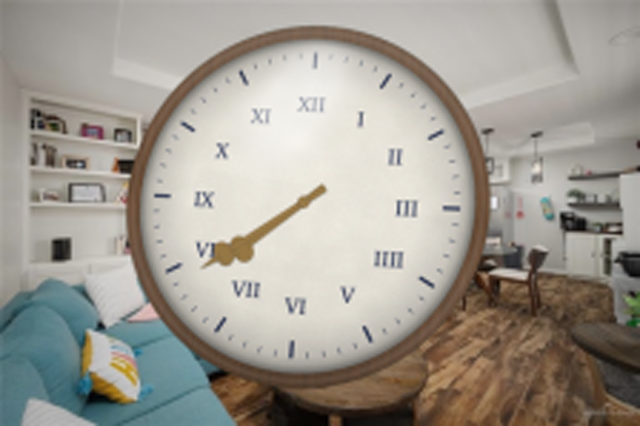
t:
7h39
